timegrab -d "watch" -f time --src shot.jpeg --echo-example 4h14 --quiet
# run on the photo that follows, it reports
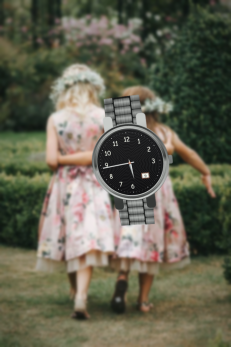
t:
5h44
